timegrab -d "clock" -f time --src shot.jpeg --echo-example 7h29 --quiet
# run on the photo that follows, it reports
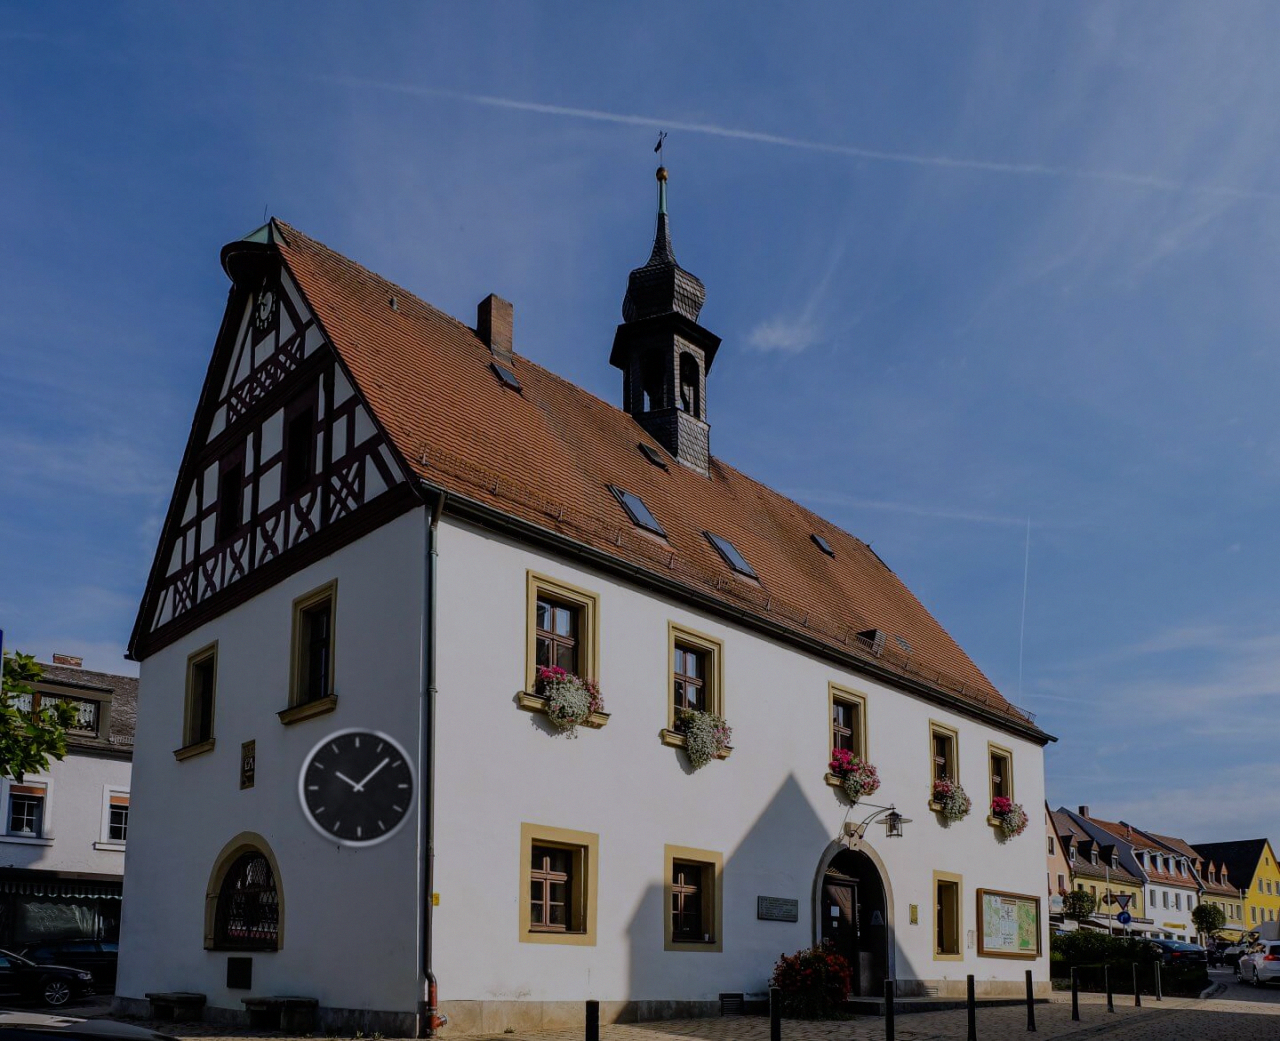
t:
10h08
